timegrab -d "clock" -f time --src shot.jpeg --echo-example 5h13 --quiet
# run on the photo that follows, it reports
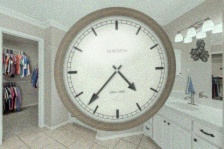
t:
4h37
